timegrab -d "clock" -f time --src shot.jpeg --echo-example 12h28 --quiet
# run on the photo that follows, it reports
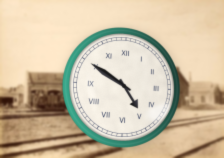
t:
4h50
